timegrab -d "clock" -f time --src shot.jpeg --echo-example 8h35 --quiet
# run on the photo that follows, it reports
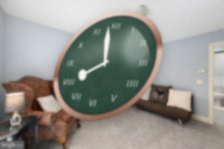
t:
7h58
